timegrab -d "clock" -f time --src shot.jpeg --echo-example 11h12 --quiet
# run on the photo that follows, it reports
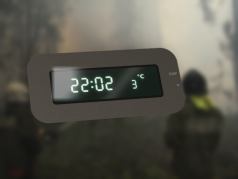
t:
22h02
